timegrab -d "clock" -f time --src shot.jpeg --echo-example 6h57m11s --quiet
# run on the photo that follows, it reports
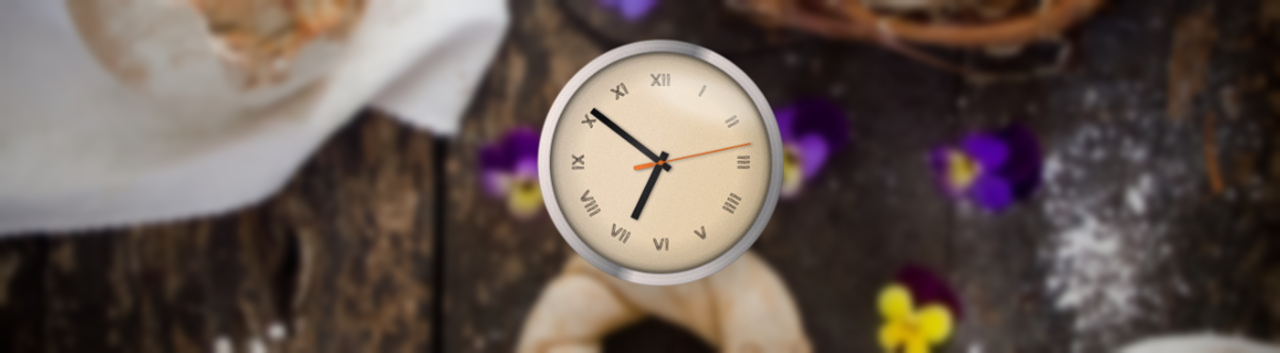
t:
6h51m13s
